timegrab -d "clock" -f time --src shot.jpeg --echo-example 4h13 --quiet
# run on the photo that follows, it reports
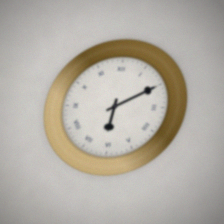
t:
6h10
